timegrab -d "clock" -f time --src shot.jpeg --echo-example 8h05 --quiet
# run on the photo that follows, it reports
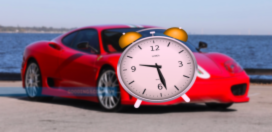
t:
9h28
